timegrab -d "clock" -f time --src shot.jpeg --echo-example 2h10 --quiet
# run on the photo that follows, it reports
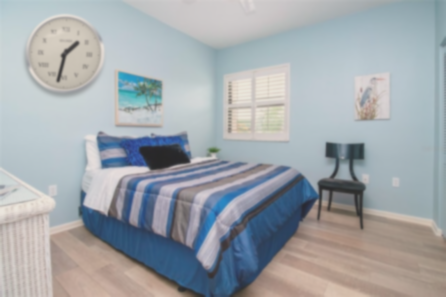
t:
1h32
